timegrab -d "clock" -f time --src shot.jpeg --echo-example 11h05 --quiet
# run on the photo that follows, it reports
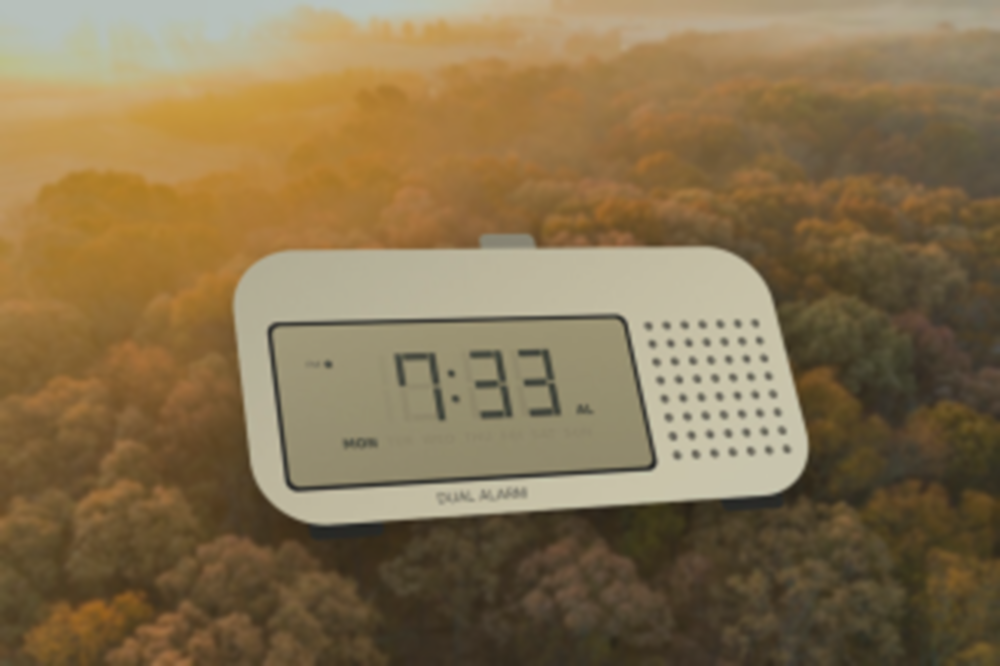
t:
7h33
